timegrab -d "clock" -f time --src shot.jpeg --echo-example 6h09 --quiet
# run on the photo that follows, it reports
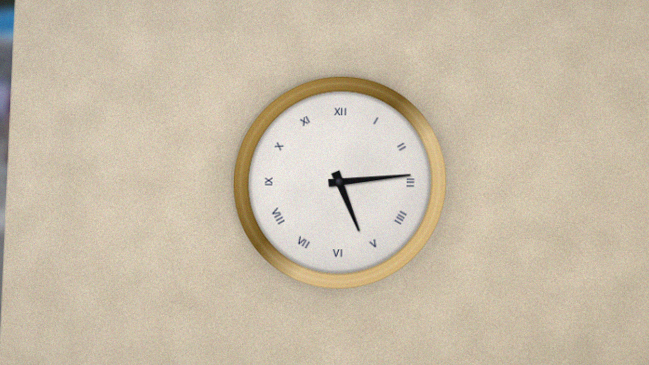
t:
5h14
